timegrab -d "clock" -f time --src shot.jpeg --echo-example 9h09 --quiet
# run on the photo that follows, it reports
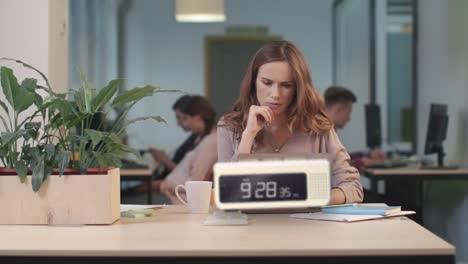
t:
9h28
